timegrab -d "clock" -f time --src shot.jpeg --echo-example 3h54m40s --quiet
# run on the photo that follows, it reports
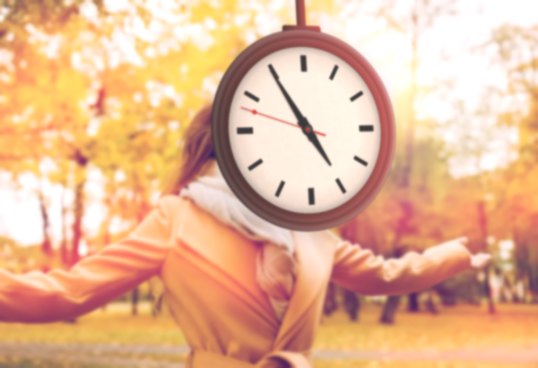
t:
4h54m48s
